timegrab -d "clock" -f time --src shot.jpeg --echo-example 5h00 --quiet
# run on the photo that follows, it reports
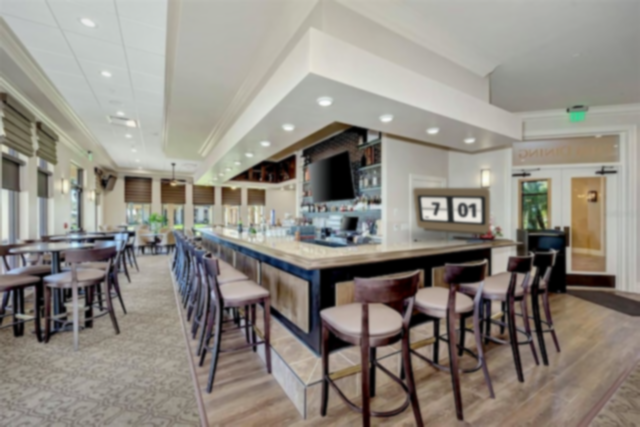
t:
7h01
